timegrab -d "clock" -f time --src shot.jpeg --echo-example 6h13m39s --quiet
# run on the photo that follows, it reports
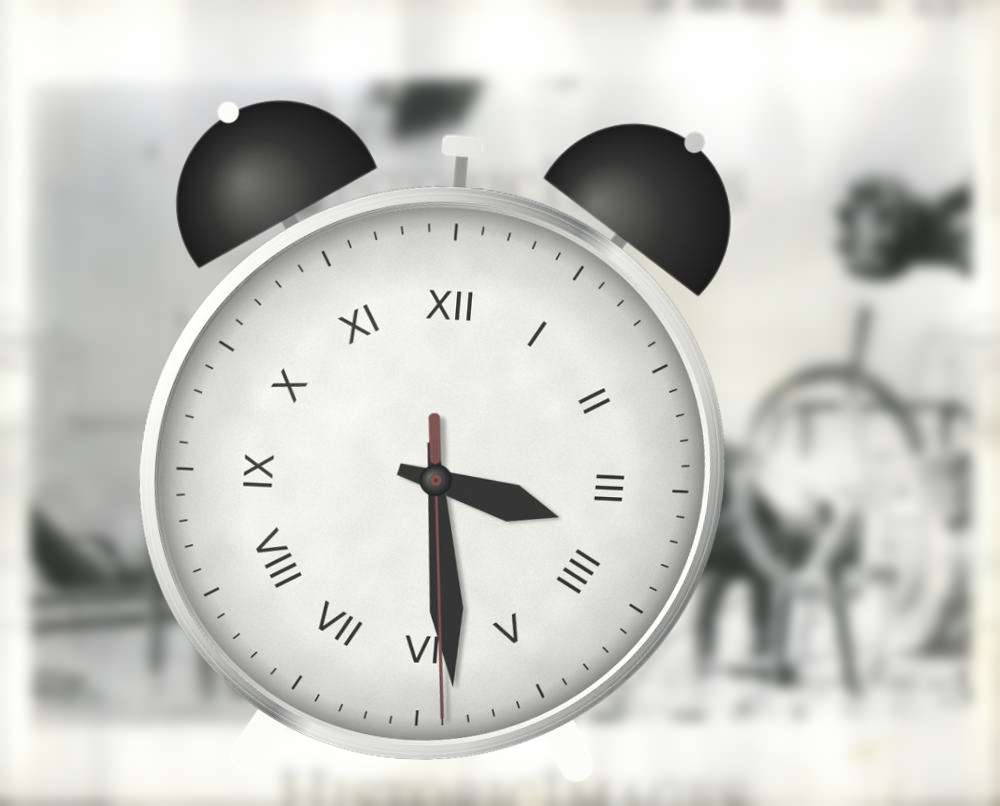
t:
3h28m29s
